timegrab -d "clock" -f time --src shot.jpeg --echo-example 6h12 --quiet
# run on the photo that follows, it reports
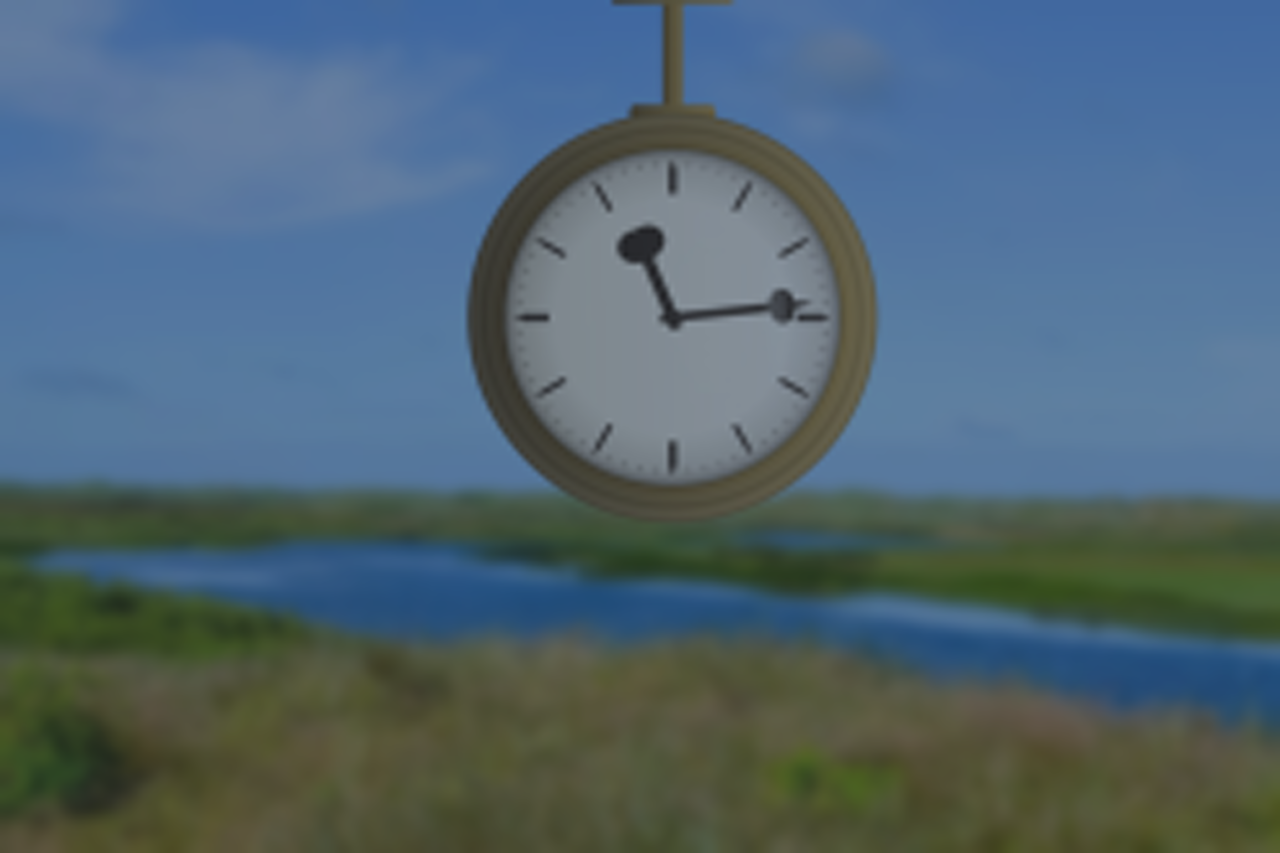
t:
11h14
